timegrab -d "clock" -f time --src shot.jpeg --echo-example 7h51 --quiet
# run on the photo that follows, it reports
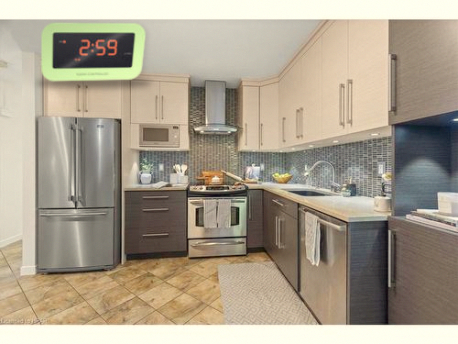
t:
2h59
